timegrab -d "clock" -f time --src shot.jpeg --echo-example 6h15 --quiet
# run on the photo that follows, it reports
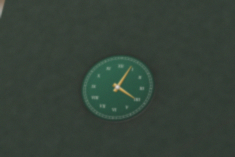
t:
4h04
